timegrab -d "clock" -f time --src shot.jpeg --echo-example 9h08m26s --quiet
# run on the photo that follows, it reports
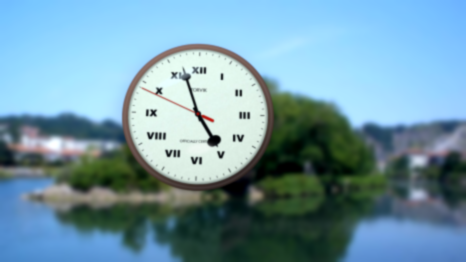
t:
4h56m49s
